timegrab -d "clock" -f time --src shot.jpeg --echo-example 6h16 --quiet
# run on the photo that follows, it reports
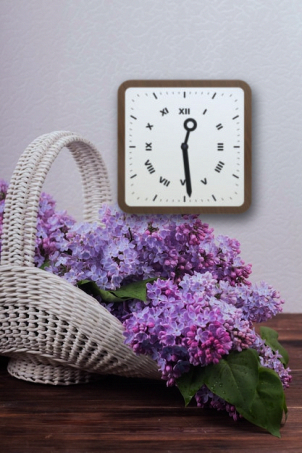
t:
12h29
